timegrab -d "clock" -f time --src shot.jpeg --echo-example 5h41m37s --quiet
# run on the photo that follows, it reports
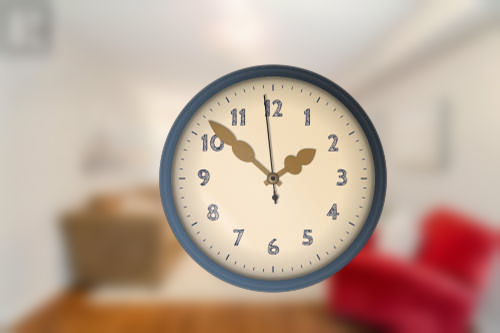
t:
1h51m59s
